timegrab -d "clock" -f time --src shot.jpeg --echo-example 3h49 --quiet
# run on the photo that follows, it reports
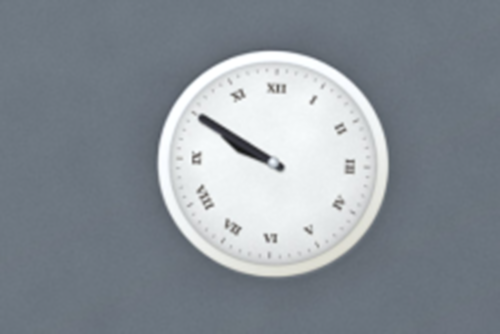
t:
9h50
